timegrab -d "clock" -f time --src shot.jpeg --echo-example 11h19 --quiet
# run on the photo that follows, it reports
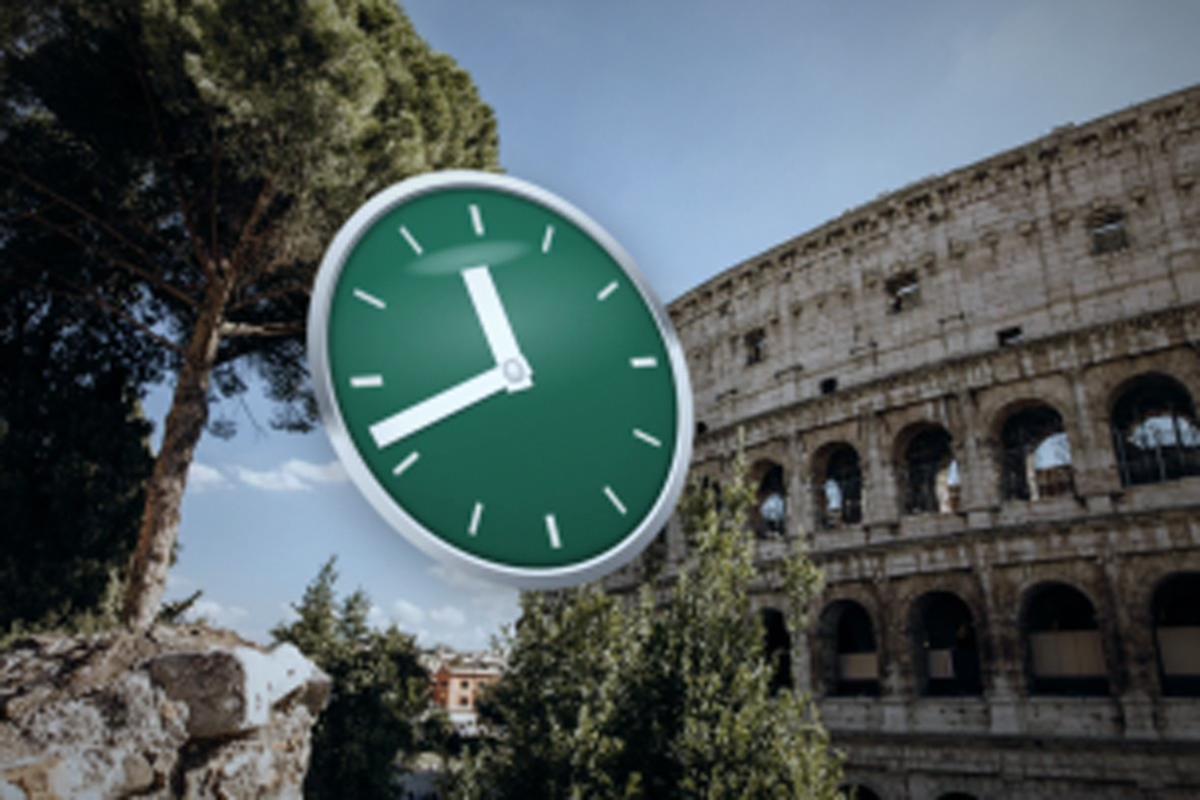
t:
11h42
